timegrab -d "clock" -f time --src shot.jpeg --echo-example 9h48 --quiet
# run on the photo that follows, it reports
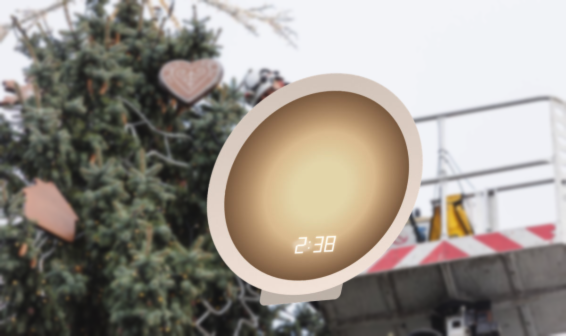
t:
2h38
